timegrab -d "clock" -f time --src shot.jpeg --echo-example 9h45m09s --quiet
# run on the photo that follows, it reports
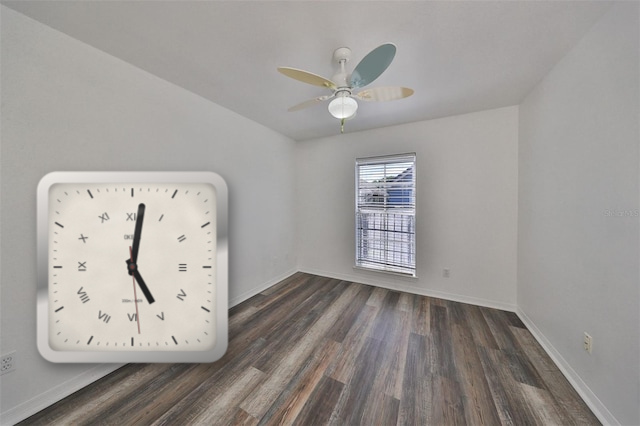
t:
5h01m29s
